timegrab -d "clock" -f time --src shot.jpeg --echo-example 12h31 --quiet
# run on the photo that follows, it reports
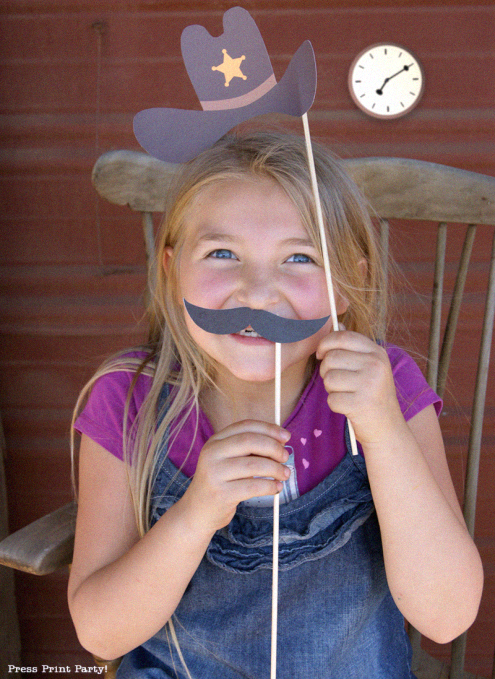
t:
7h10
